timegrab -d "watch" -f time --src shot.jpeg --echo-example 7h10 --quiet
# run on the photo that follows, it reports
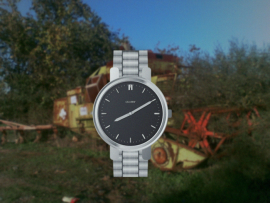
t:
8h10
